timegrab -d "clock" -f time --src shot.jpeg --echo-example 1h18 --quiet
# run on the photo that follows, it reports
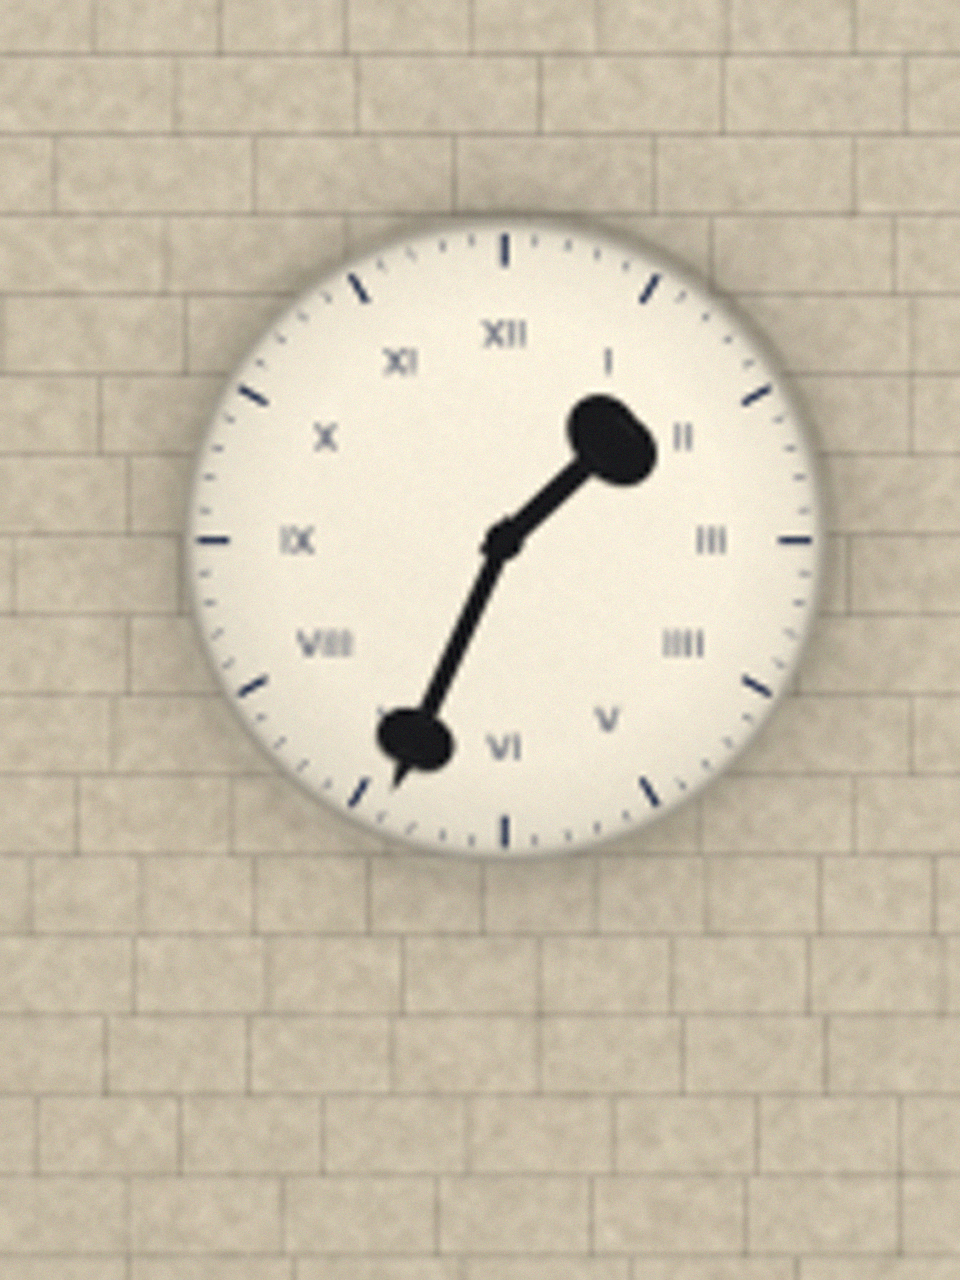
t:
1h34
